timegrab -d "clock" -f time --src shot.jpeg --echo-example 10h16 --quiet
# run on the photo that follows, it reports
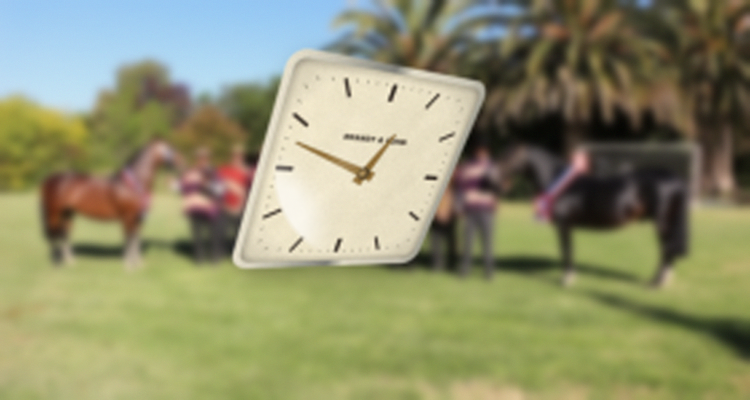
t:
12h48
